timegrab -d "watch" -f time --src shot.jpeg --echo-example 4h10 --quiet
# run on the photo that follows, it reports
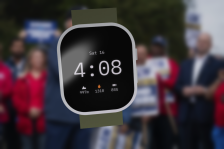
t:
4h08
